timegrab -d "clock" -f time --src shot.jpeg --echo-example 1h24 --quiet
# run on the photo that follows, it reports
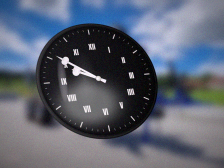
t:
9h51
